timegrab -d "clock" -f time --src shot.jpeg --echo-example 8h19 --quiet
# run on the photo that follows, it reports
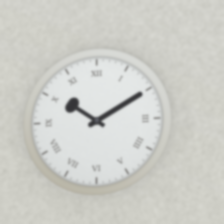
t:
10h10
